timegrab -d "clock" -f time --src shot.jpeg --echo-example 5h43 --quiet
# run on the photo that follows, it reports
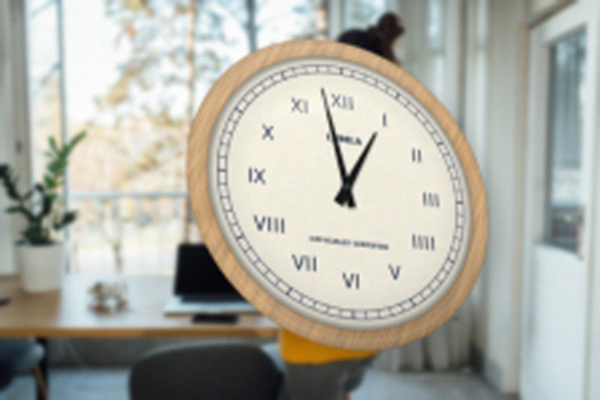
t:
12h58
